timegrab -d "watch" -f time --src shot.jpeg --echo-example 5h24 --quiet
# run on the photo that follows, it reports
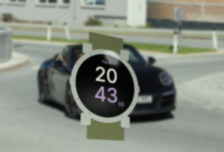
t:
20h43
